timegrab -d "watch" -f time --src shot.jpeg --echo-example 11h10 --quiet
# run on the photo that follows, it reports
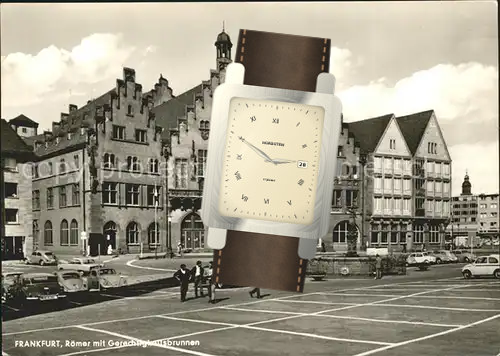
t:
2h50
